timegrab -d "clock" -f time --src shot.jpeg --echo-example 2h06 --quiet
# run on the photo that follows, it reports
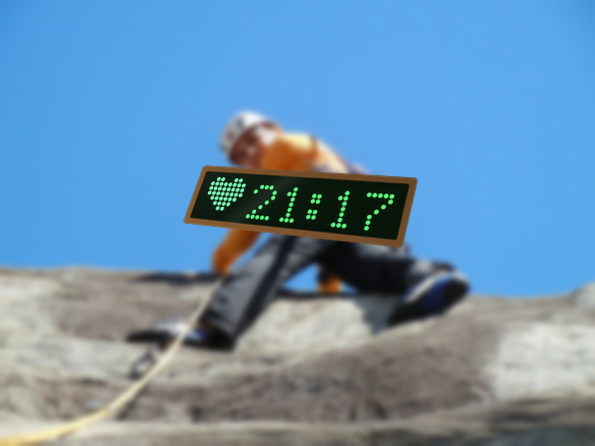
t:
21h17
